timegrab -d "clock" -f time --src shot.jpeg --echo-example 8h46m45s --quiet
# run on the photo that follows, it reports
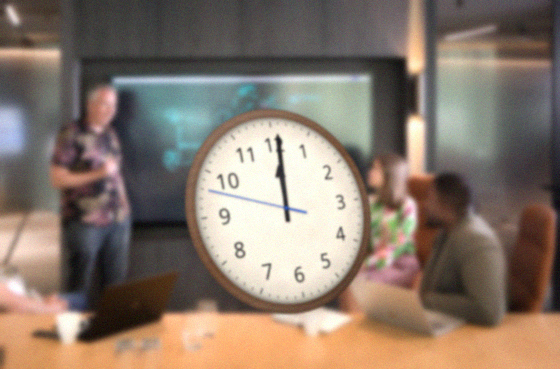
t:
12h00m48s
